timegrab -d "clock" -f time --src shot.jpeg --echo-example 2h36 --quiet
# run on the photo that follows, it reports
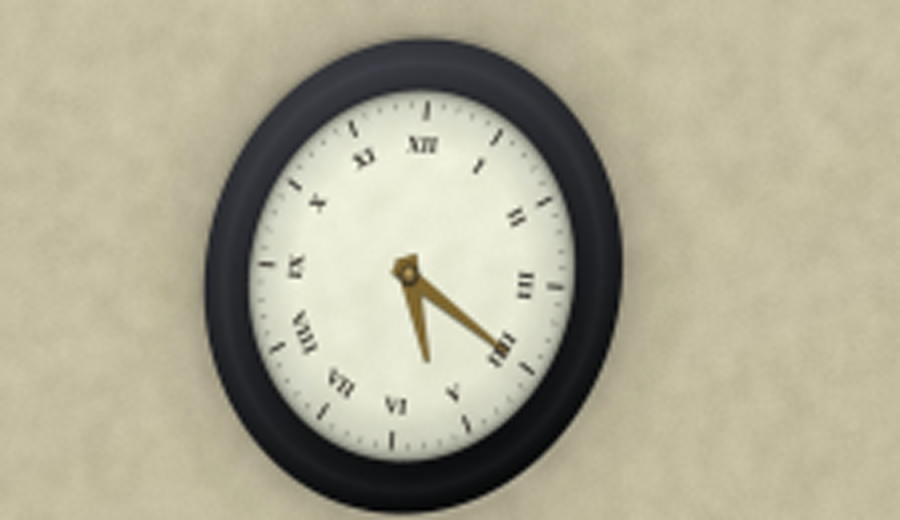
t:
5h20
